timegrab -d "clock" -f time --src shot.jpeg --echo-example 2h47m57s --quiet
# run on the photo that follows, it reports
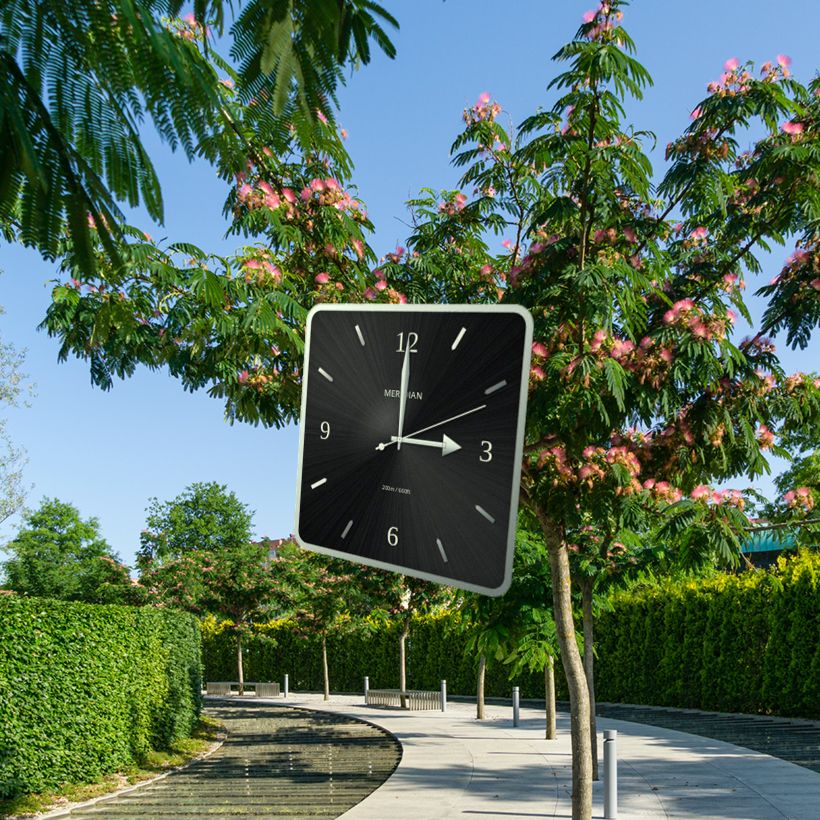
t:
3h00m11s
